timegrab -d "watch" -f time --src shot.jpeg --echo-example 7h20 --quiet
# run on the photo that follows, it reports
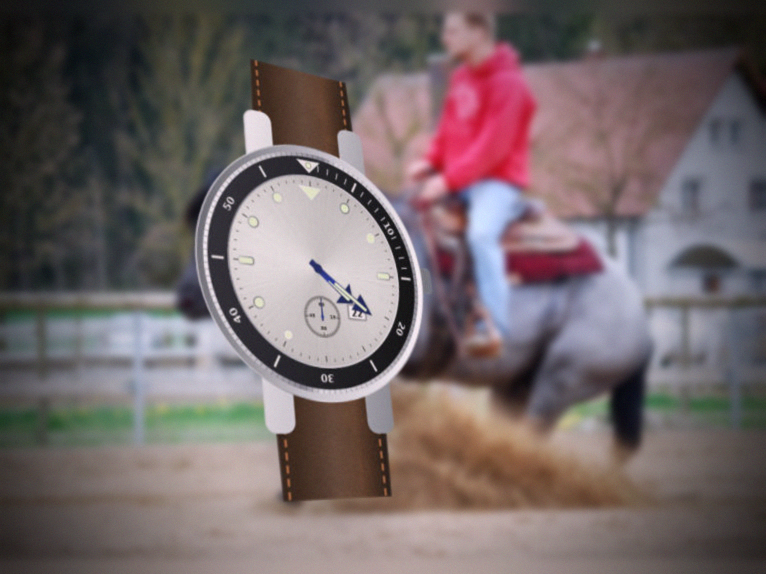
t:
4h21
